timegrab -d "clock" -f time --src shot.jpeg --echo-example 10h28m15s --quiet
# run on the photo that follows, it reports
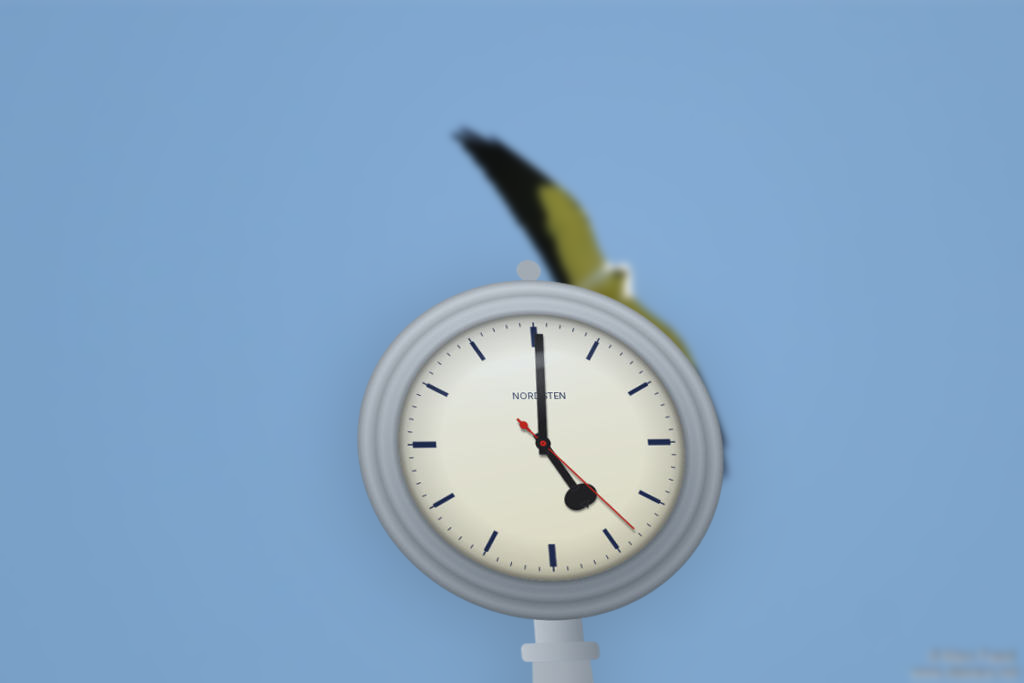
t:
5h00m23s
